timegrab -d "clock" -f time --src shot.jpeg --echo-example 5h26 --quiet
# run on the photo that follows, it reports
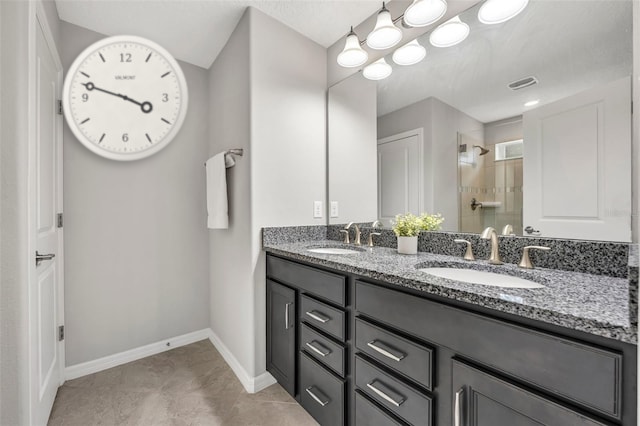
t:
3h48
